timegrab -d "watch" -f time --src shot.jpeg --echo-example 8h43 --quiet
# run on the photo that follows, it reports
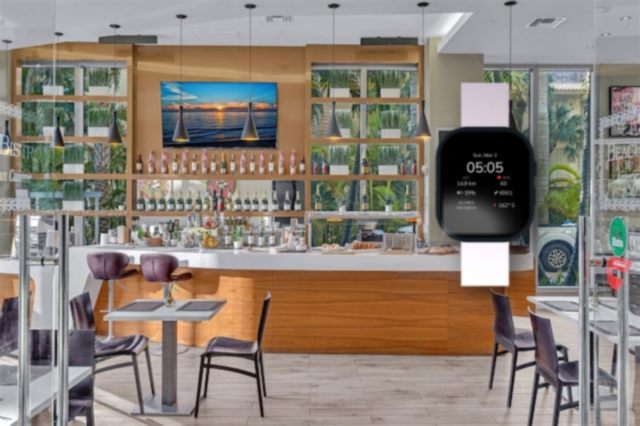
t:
5h05
